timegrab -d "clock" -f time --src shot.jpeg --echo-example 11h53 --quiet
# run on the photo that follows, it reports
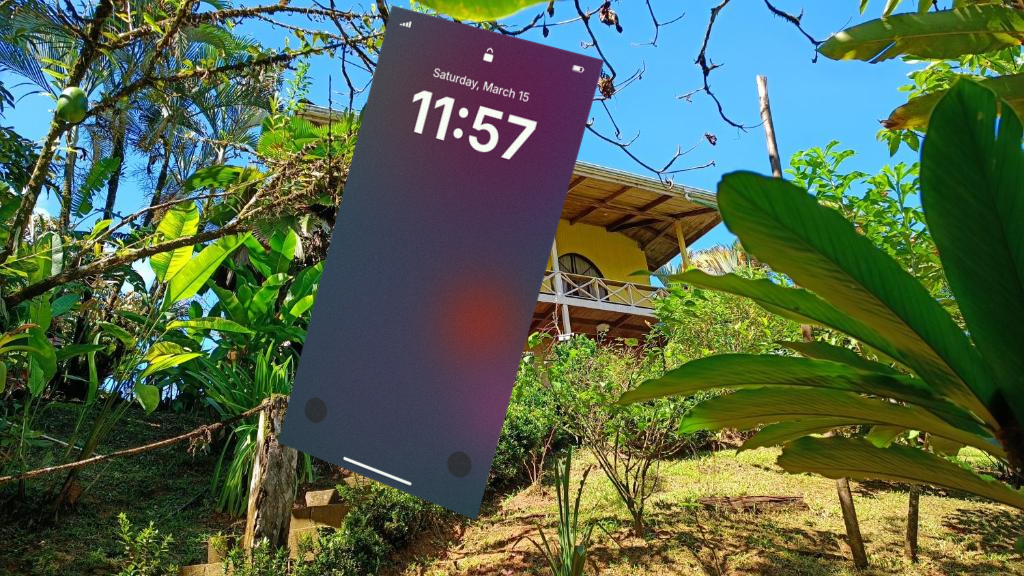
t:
11h57
